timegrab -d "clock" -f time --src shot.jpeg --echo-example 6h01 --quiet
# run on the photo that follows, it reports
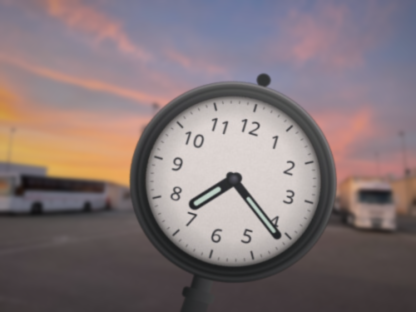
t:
7h21
